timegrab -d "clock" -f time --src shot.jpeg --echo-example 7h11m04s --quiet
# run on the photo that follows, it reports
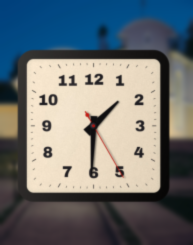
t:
1h30m25s
